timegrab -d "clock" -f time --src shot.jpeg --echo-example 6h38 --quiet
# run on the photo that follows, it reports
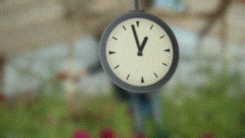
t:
12h58
